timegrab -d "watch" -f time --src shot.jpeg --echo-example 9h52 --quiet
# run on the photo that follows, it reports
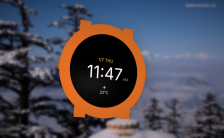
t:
11h47
